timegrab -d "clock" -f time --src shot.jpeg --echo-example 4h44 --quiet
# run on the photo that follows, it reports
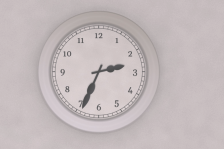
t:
2h34
